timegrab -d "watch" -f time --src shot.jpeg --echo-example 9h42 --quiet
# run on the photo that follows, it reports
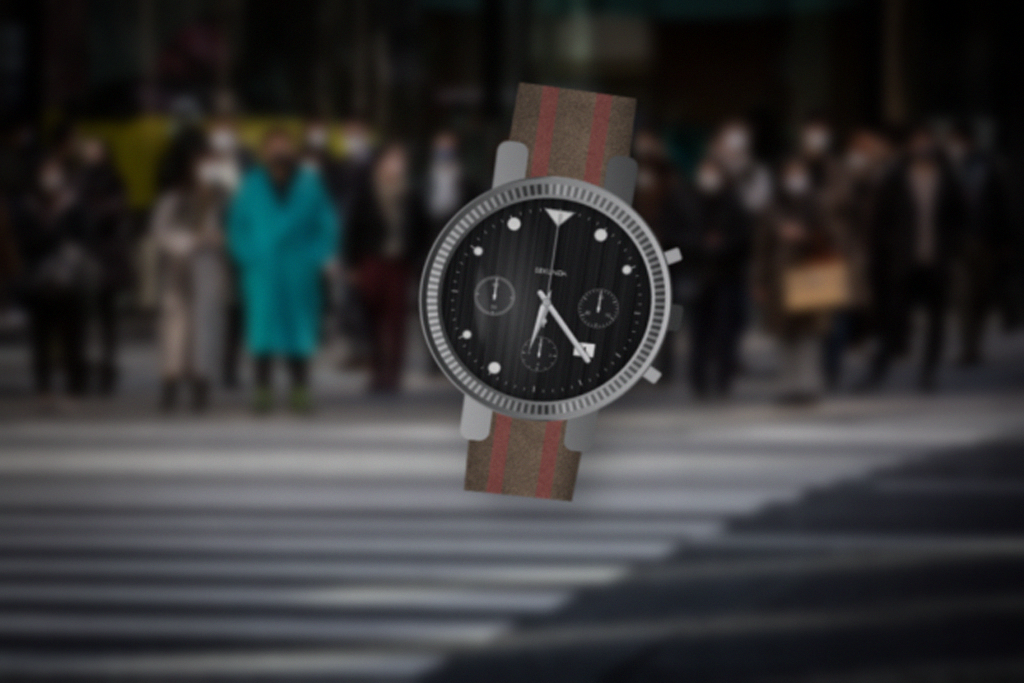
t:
6h23
